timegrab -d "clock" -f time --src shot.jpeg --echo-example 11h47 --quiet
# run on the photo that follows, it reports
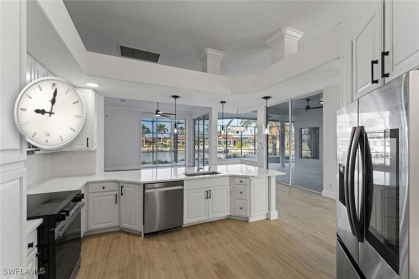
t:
9h01
